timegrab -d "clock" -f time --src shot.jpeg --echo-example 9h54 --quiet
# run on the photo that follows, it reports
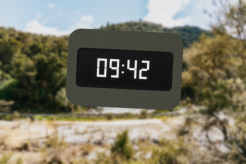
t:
9h42
